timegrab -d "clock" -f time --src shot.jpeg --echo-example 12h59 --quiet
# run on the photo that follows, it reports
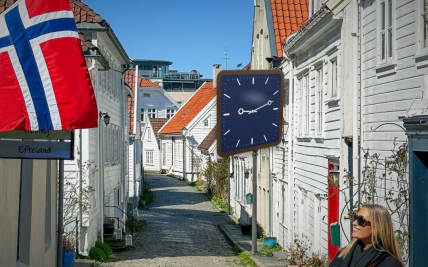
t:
9h12
